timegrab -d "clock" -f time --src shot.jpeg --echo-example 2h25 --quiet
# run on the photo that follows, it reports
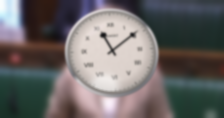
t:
11h09
